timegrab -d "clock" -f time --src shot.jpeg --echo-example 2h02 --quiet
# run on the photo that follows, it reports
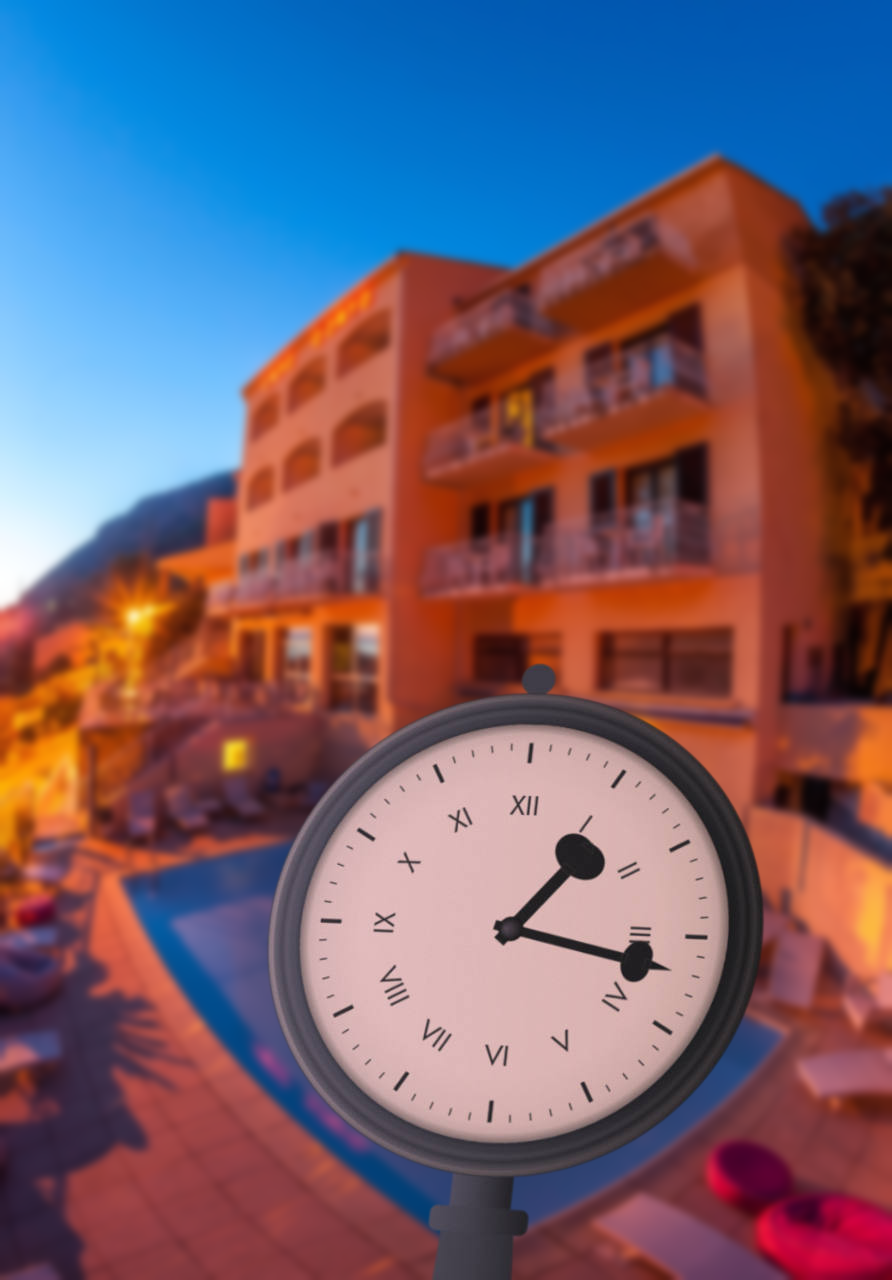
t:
1h17
